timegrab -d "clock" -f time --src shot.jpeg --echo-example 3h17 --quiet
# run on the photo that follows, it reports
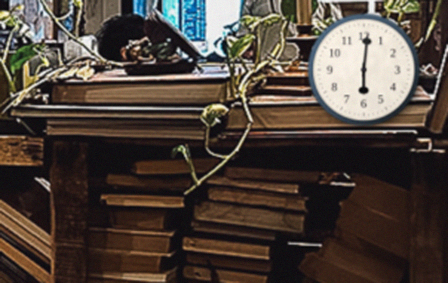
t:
6h01
